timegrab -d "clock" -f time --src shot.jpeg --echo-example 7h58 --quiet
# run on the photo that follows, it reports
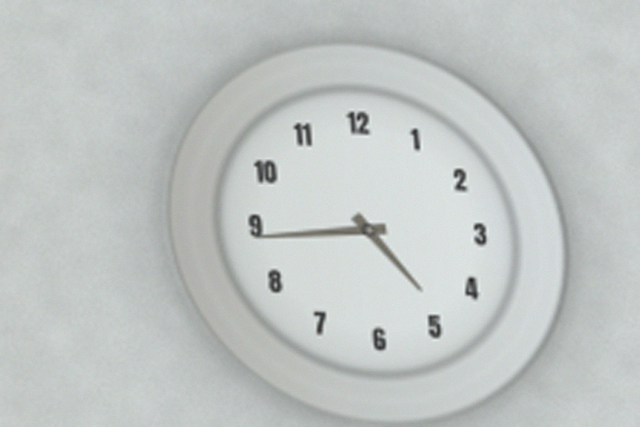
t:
4h44
